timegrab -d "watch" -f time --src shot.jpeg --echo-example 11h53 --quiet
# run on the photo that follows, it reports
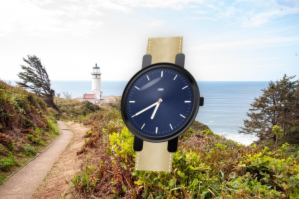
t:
6h40
